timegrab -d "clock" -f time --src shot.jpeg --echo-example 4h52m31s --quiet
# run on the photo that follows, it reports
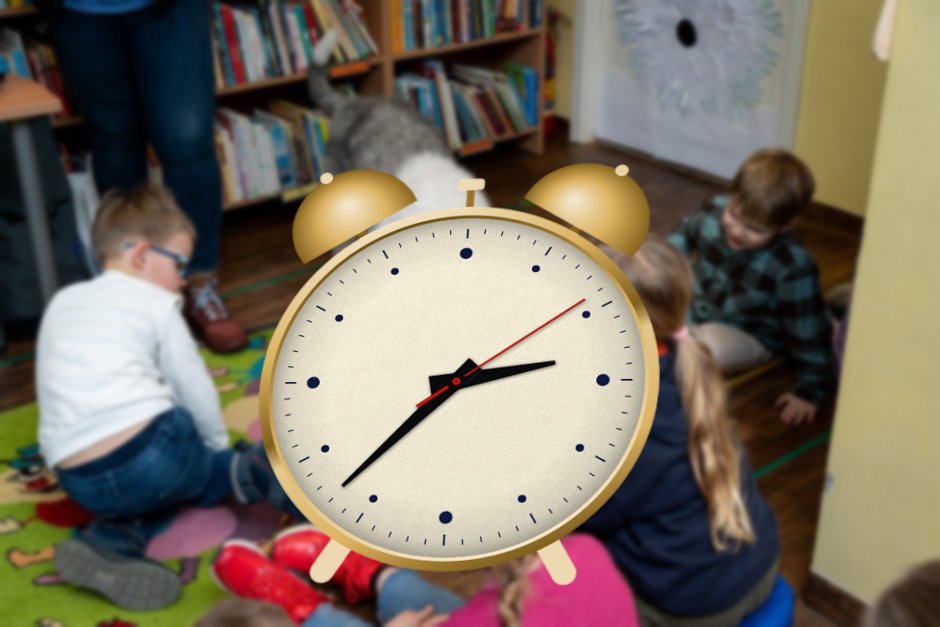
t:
2h37m09s
